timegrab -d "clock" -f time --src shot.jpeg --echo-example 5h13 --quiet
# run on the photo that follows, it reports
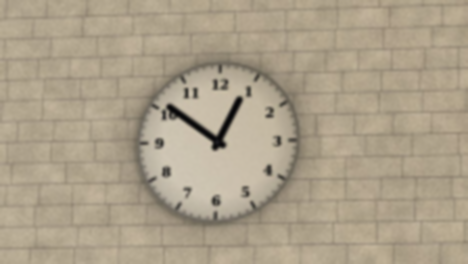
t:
12h51
